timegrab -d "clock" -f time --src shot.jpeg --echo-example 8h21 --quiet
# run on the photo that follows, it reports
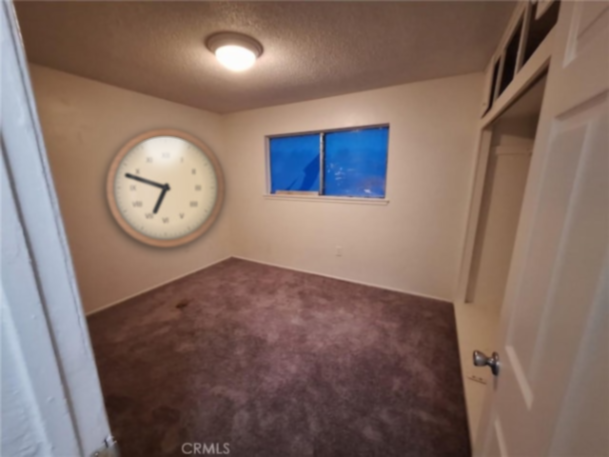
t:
6h48
